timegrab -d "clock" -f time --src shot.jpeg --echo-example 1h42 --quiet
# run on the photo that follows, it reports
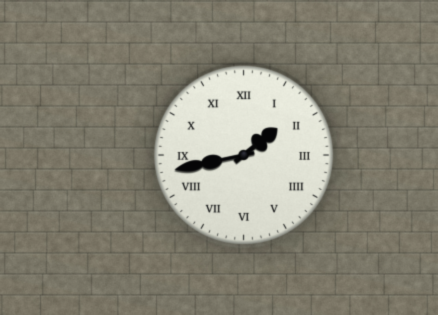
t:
1h43
